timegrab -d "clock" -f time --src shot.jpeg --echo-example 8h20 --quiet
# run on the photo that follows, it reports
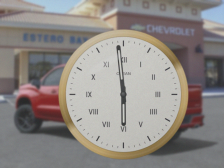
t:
5h59
